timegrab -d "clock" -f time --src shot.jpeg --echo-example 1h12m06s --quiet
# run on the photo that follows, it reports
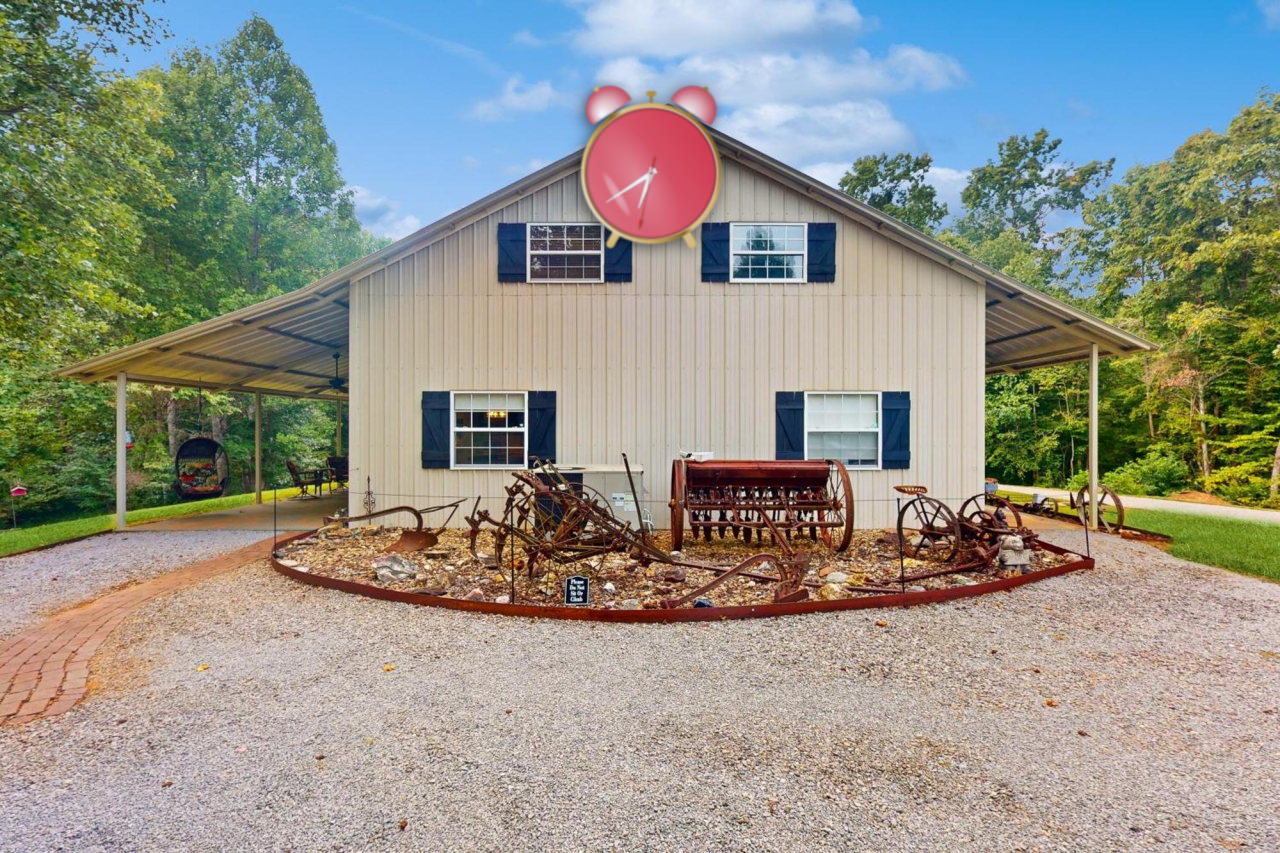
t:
6h39m32s
